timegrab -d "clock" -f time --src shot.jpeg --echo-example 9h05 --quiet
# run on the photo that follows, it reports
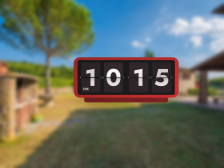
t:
10h15
